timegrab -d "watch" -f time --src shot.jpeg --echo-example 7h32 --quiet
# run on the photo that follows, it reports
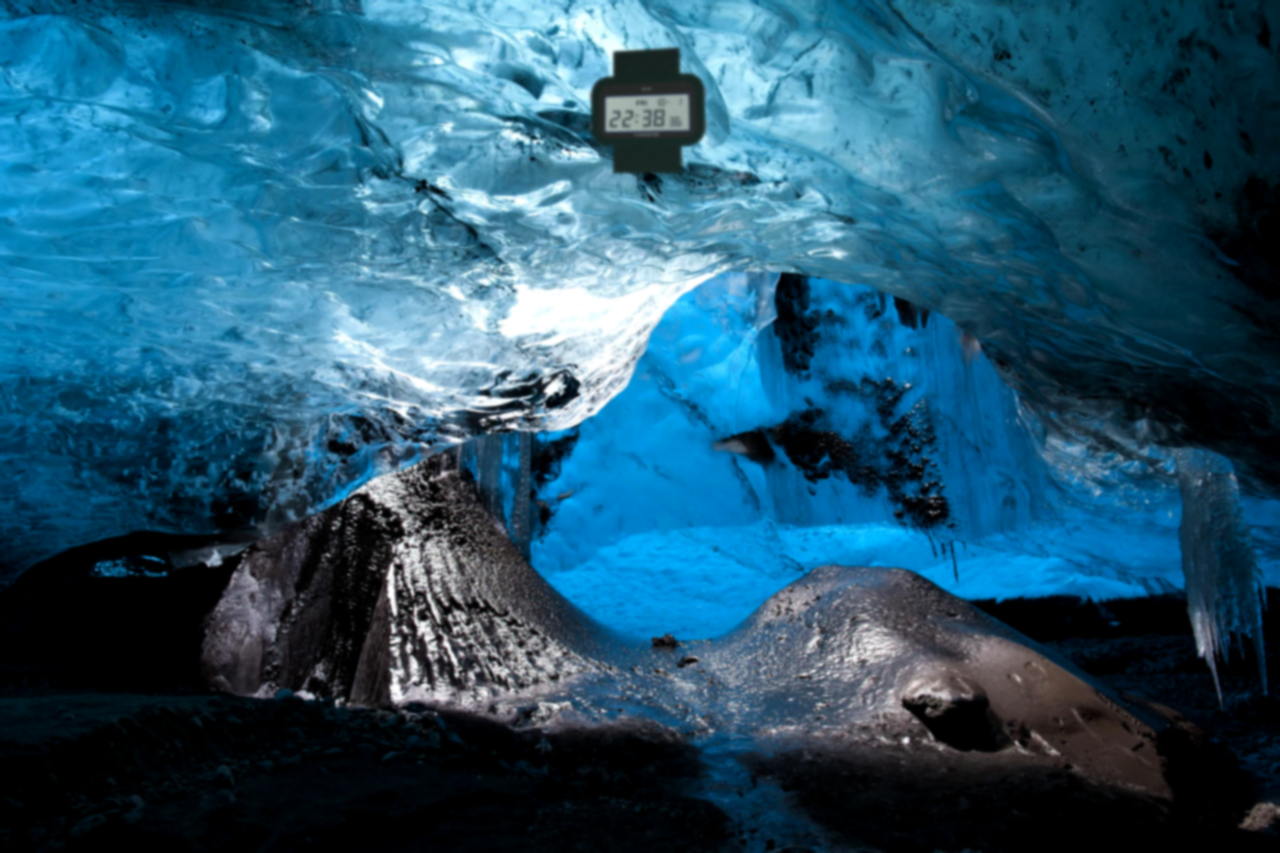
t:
22h38
